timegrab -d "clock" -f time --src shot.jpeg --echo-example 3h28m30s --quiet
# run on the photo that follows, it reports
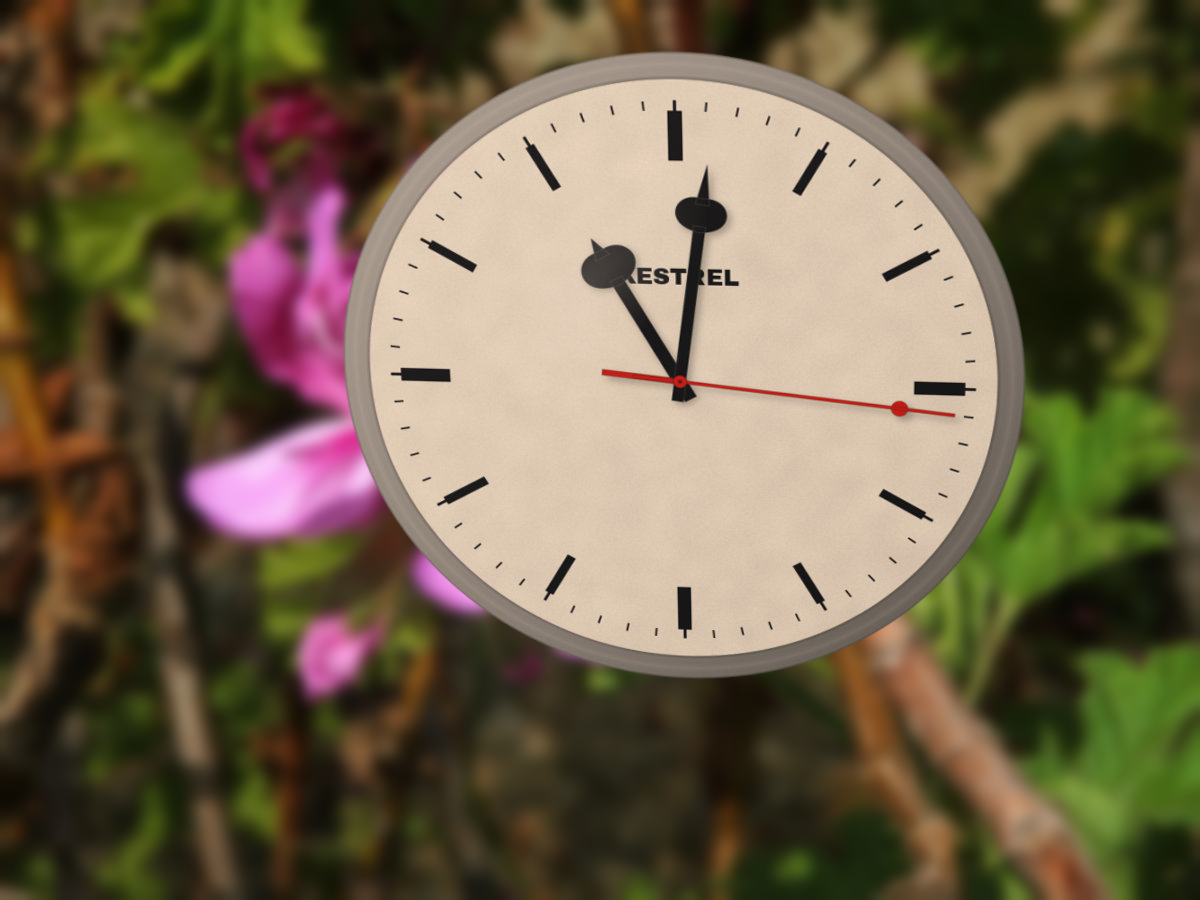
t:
11h01m16s
